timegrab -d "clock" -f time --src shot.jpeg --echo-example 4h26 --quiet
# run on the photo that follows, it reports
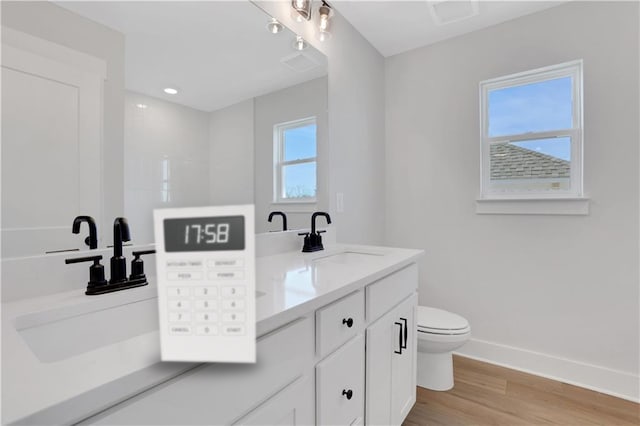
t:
17h58
